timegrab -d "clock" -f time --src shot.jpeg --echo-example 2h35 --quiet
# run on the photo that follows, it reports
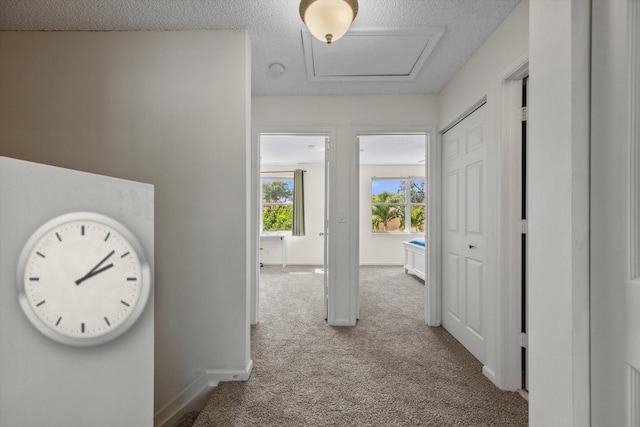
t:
2h08
